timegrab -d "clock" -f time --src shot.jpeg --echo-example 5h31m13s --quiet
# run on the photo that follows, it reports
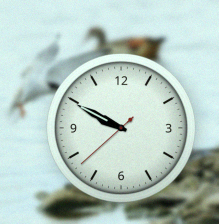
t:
9h49m38s
